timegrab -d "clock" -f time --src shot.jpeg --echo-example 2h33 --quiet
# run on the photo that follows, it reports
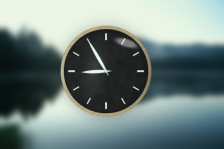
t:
8h55
